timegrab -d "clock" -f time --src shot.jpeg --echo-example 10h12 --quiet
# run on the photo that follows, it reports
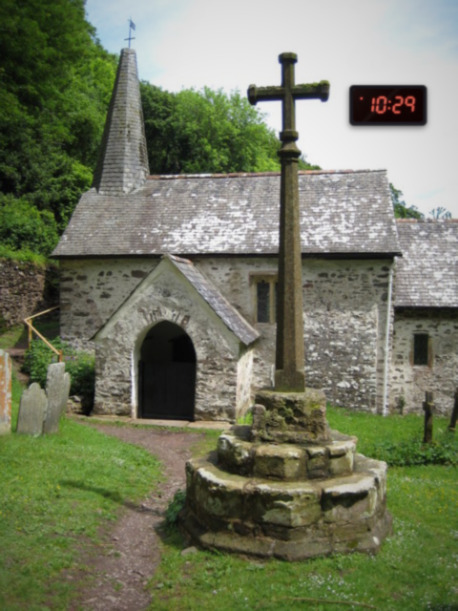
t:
10h29
